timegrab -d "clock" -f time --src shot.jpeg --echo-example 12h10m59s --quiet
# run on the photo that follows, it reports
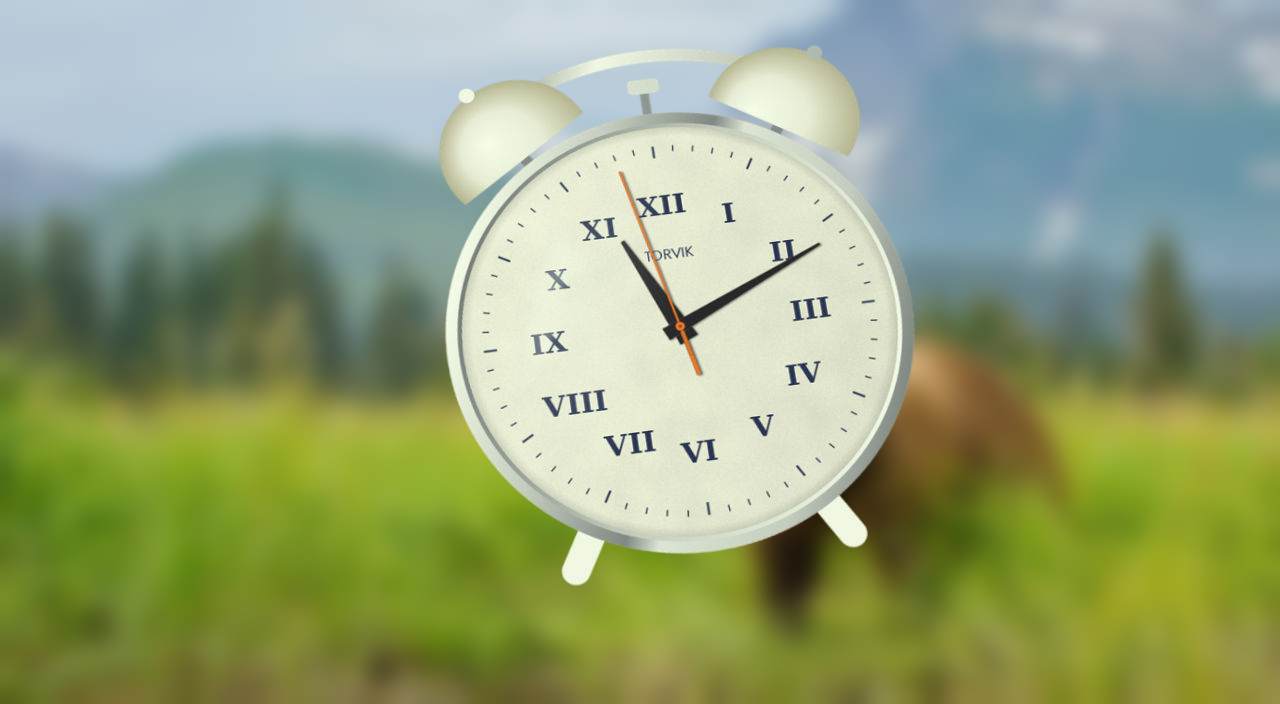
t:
11h10m58s
